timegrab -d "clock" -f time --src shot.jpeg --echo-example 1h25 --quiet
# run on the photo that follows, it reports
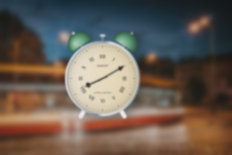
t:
8h10
